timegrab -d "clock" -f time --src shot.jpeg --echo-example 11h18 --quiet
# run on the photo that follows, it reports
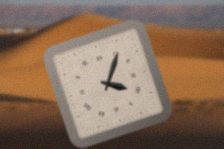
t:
4h06
